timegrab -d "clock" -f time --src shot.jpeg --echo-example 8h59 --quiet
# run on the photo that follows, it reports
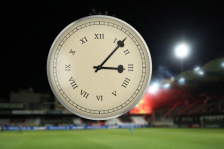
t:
3h07
